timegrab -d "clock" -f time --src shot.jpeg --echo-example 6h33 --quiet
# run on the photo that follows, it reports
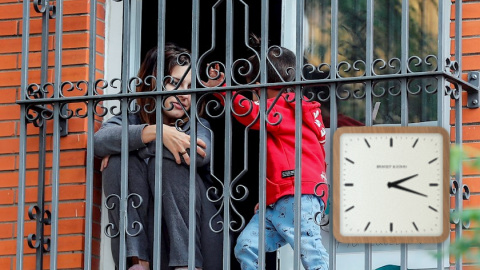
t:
2h18
